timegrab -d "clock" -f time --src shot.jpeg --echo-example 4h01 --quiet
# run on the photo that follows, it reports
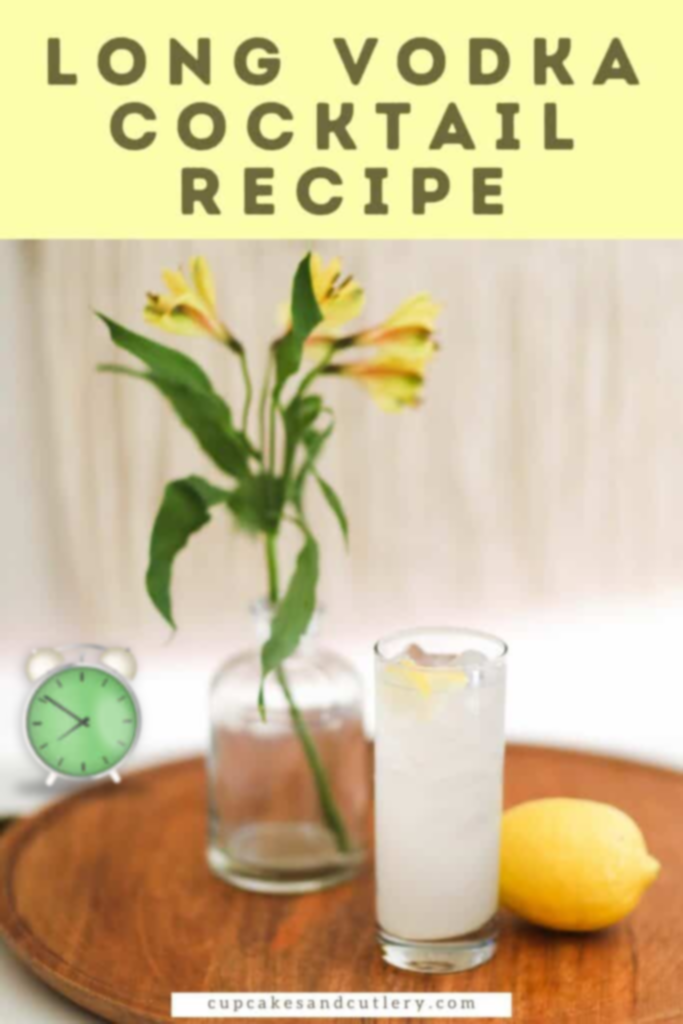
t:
7h51
